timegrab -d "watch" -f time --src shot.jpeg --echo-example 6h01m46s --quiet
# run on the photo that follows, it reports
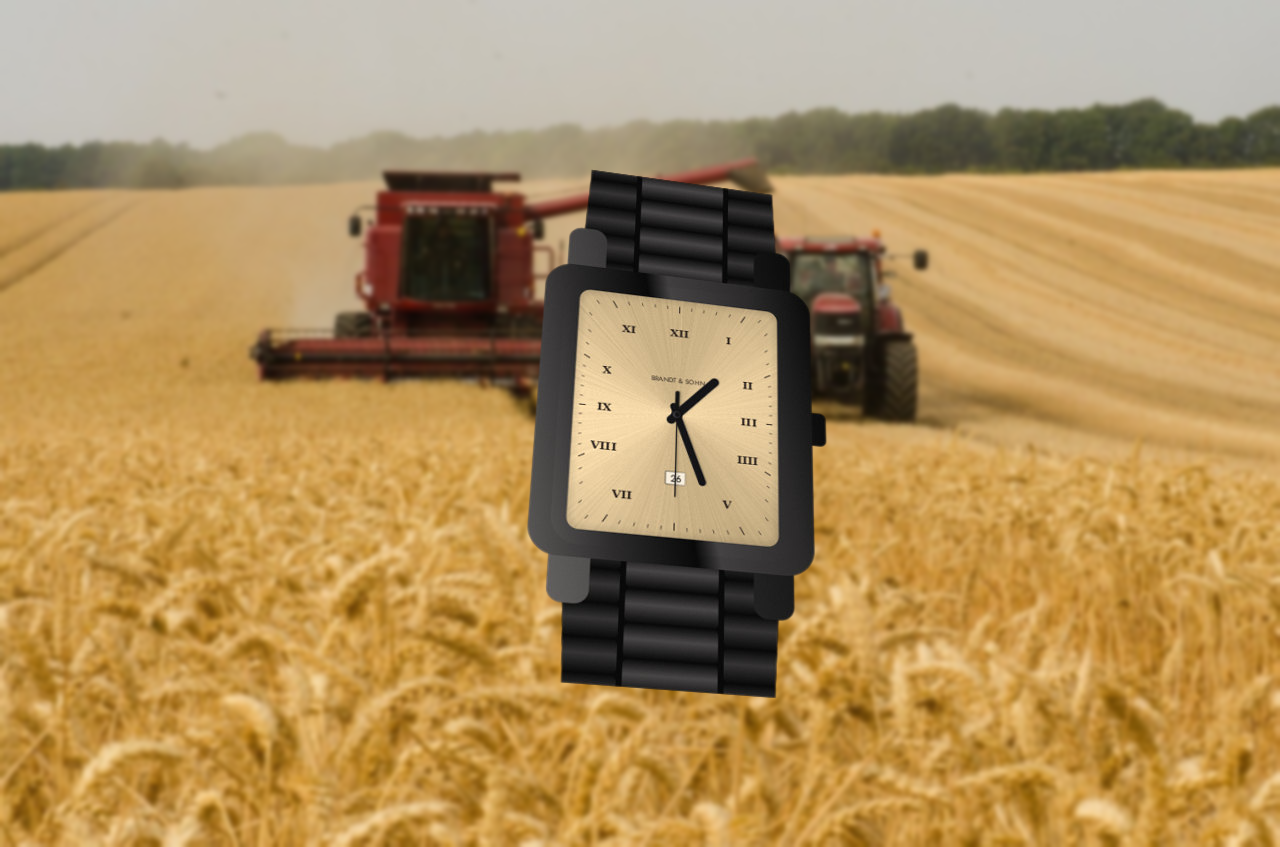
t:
1h26m30s
